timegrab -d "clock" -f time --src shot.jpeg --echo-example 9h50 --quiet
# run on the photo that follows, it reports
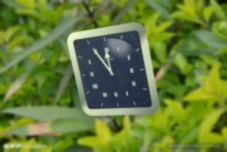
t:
11h55
